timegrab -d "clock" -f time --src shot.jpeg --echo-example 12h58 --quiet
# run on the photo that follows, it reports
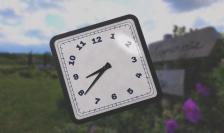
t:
8h39
